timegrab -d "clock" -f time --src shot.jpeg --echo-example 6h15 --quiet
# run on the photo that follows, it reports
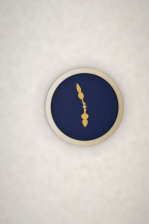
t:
5h57
